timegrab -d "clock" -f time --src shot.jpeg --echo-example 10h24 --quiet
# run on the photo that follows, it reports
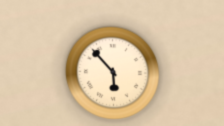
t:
5h53
